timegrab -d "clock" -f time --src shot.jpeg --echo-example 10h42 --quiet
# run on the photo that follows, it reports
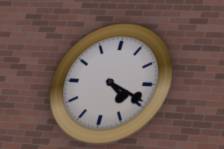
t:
4h19
